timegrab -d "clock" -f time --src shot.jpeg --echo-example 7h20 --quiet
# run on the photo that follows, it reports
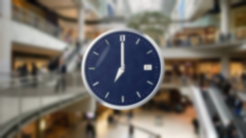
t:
7h00
